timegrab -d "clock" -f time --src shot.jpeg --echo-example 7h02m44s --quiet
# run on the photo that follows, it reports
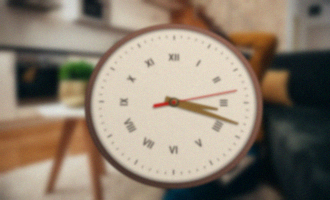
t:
3h18m13s
